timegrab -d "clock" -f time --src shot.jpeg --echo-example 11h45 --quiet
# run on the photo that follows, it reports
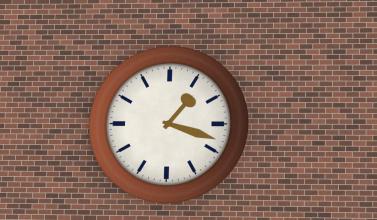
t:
1h18
